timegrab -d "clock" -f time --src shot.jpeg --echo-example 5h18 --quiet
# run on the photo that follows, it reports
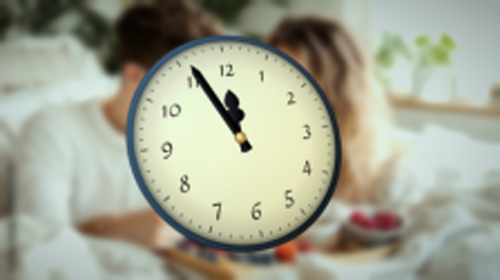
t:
11h56
